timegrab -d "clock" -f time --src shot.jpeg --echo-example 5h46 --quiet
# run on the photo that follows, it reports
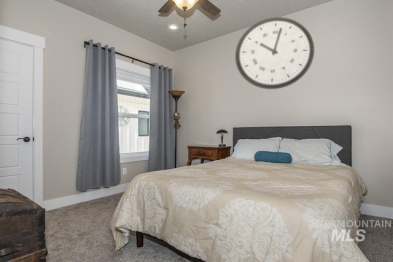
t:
10h02
